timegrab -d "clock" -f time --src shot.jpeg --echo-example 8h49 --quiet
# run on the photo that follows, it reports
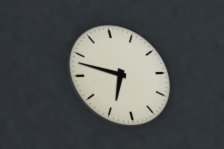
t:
6h48
